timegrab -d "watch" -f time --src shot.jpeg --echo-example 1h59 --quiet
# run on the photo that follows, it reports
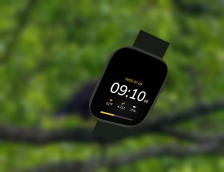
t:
9h10
